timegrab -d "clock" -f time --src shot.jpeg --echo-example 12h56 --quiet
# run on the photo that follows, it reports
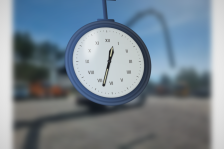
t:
12h33
